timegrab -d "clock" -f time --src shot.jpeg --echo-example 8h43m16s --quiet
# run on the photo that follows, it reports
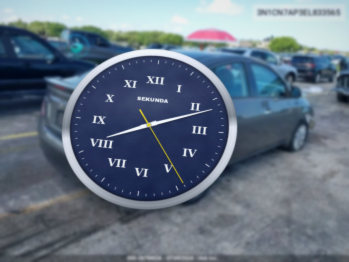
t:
8h11m24s
